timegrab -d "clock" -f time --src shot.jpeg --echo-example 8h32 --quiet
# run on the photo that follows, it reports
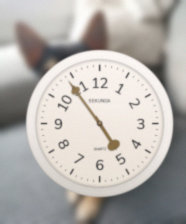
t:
4h54
